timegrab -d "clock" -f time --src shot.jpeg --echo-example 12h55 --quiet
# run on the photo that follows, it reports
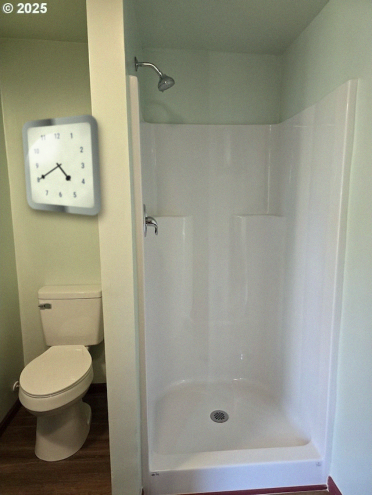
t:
4h40
